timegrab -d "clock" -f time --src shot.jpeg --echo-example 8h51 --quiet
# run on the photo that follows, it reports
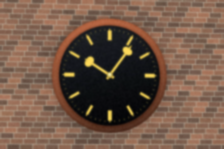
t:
10h06
